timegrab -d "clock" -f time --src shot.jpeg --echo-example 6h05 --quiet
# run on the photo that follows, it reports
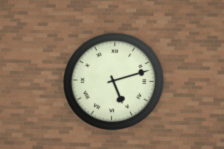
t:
5h12
